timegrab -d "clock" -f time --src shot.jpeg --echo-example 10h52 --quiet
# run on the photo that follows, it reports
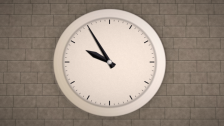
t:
9h55
